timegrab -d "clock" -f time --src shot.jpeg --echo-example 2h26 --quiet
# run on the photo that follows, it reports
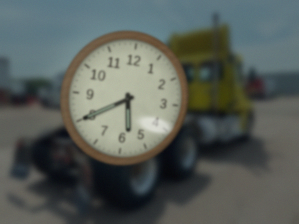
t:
5h40
